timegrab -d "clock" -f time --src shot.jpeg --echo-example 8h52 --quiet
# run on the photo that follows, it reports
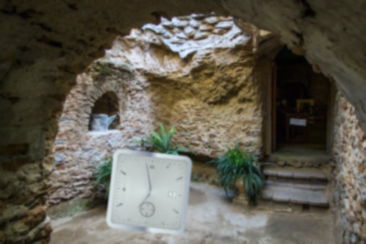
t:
6h58
